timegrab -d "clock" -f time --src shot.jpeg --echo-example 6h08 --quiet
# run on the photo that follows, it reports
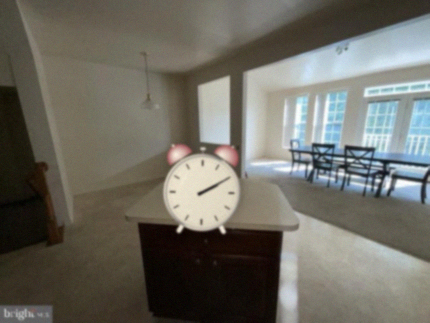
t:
2h10
